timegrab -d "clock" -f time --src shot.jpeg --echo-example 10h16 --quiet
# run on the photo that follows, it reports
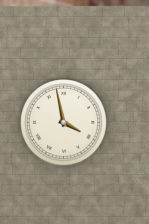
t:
3h58
